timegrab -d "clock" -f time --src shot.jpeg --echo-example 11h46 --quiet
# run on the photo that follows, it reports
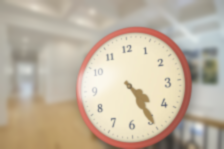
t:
4h25
